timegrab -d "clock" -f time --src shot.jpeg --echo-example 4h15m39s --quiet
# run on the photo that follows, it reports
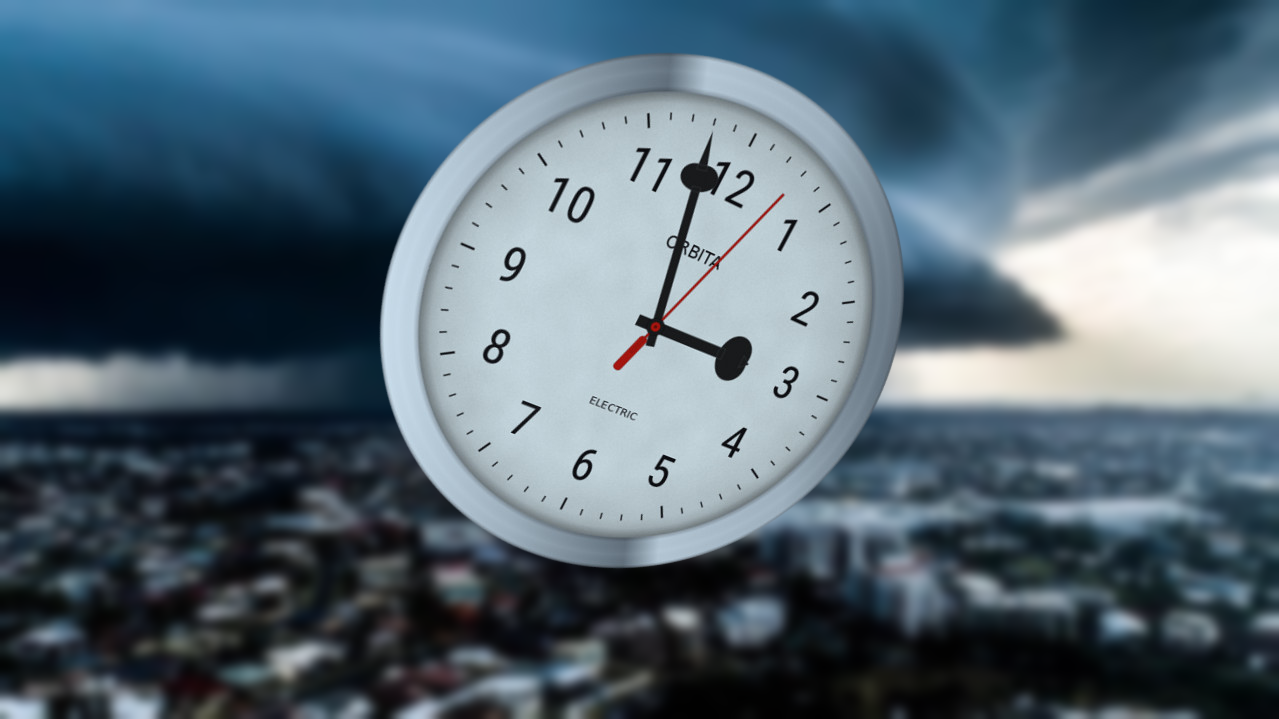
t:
2h58m03s
